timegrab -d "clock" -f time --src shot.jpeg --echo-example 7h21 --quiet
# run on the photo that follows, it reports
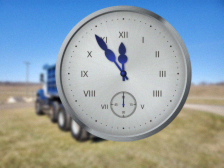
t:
11h54
